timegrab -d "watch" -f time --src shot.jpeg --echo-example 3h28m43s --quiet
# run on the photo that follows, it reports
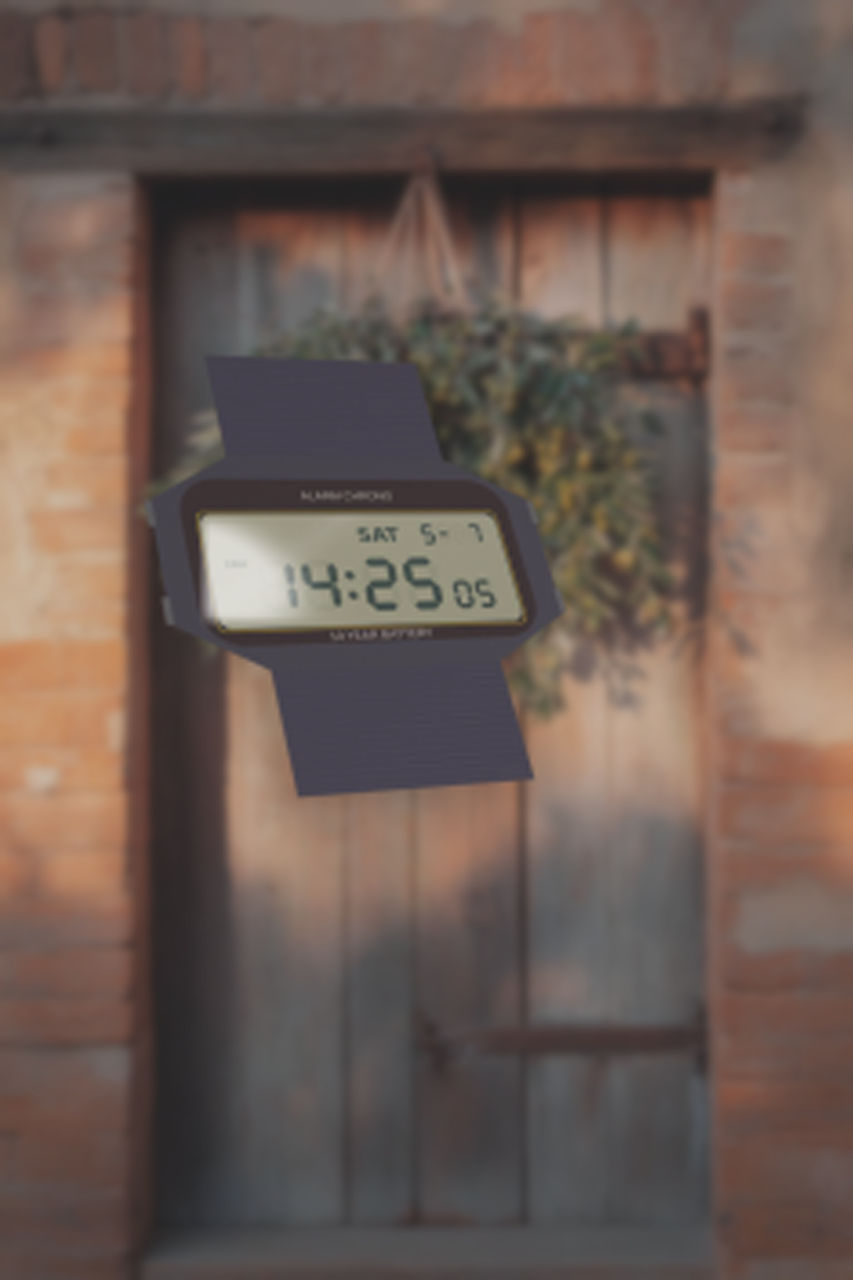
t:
14h25m05s
